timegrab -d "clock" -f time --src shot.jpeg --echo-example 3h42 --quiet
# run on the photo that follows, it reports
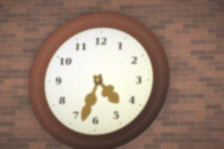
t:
4h33
